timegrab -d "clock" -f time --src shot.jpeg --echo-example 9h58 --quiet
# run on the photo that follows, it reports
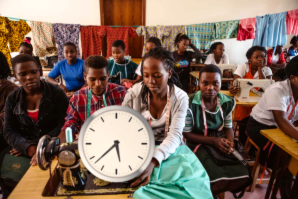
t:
5h38
